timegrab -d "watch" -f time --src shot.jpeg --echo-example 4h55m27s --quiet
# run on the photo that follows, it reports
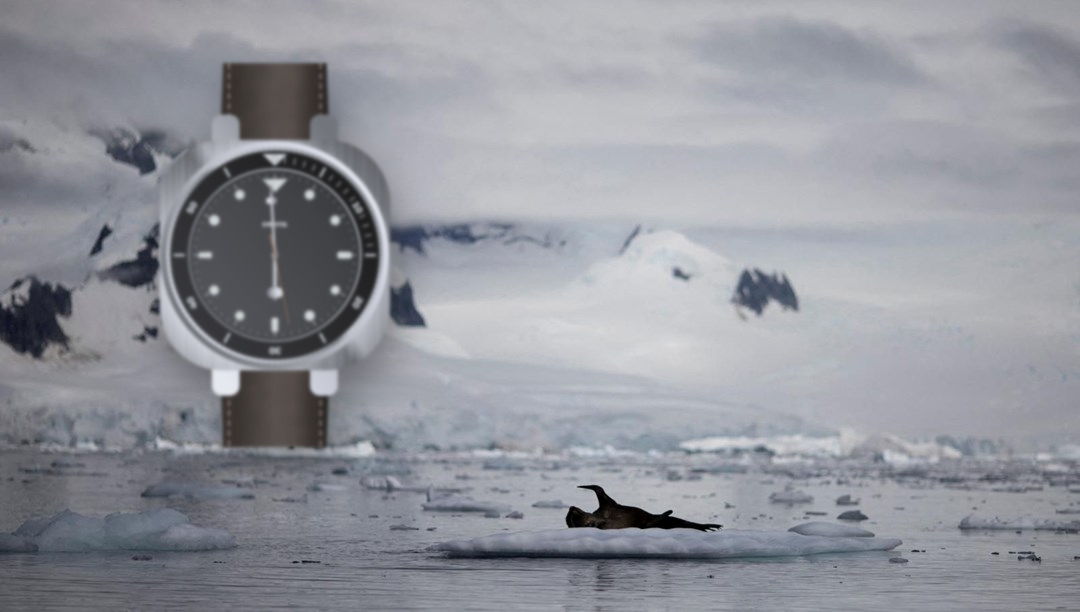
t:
5h59m28s
